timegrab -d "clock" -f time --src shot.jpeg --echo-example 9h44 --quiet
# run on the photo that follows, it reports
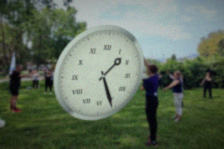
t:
1h26
